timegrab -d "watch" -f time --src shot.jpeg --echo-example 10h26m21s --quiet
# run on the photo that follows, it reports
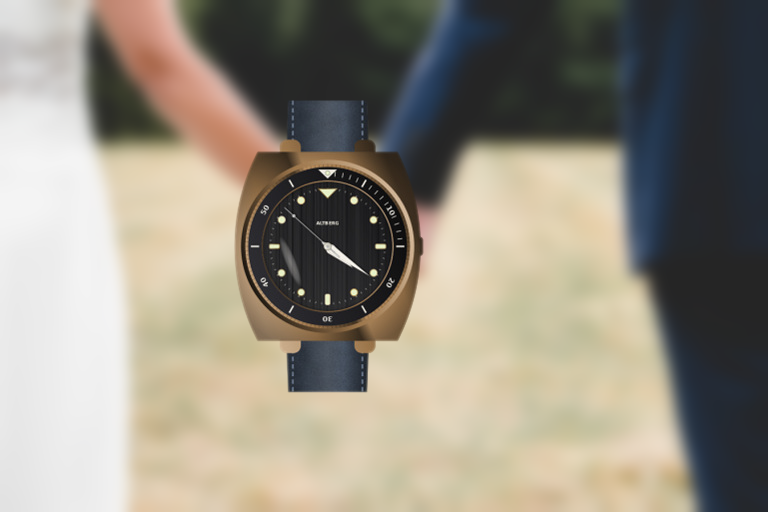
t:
4h20m52s
